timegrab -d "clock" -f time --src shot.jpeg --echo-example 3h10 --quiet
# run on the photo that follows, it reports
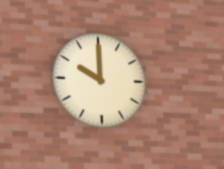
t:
10h00
